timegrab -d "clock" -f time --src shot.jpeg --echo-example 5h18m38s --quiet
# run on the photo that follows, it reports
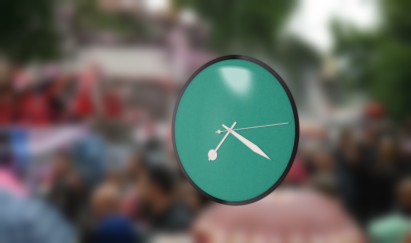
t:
7h20m14s
